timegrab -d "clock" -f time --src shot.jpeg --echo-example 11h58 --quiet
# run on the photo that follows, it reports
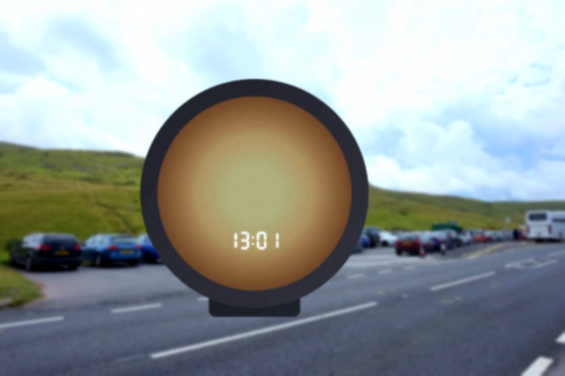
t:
13h01
